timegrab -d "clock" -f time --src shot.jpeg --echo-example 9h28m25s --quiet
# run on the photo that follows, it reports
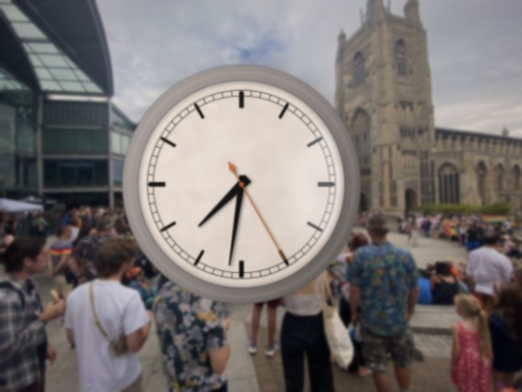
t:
7h31m25s
